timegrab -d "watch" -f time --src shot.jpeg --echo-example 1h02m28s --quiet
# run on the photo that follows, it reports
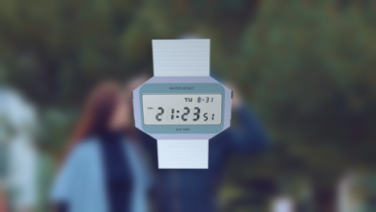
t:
21h23m51s
